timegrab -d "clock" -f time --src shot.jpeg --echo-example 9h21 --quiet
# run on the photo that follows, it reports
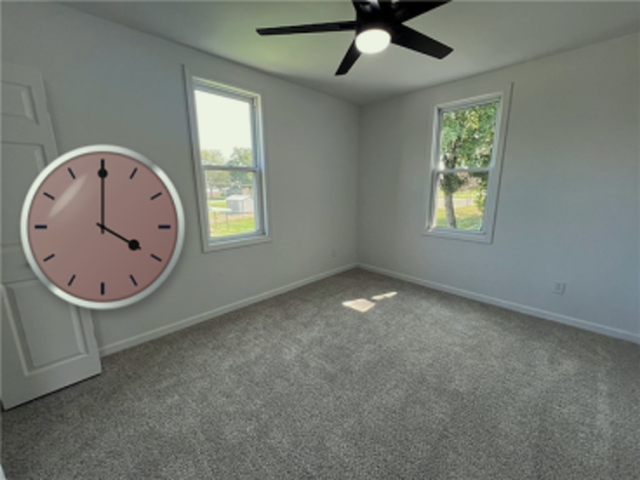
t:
4h00
